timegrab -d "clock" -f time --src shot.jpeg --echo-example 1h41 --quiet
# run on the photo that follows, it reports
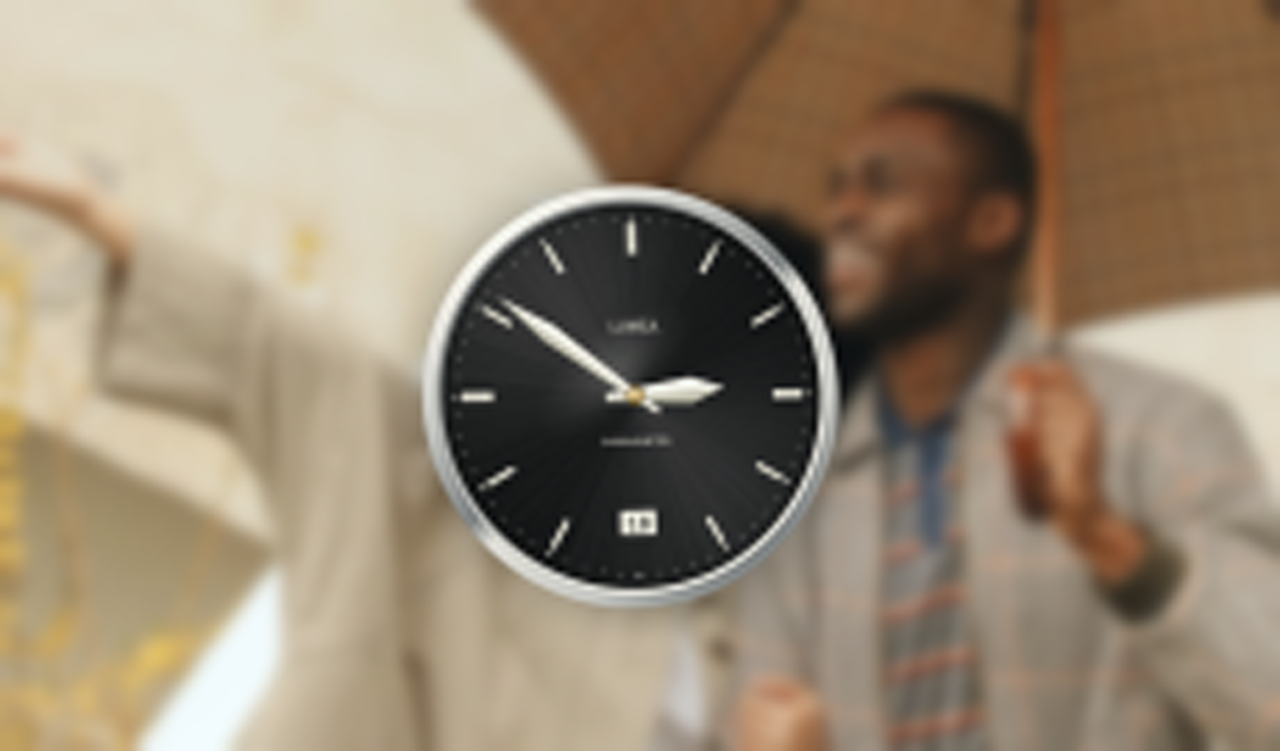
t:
2h51
